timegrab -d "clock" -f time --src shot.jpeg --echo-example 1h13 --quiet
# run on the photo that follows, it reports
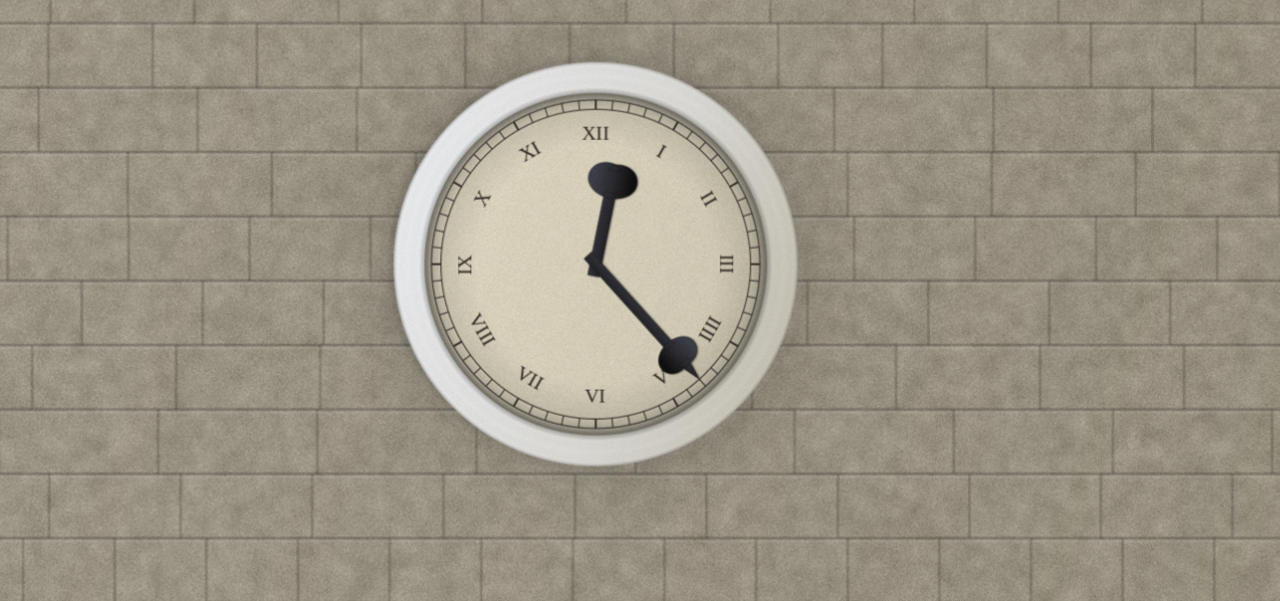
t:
12h23
